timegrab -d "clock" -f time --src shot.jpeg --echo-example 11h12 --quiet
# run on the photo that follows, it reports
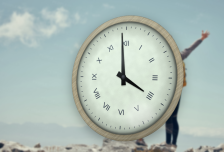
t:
3h59
